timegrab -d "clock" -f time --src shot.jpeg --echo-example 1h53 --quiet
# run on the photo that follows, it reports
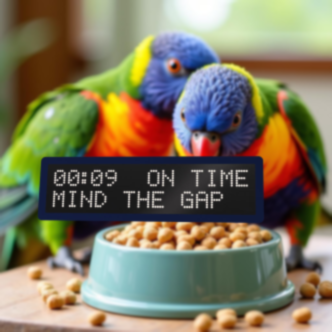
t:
0h09
